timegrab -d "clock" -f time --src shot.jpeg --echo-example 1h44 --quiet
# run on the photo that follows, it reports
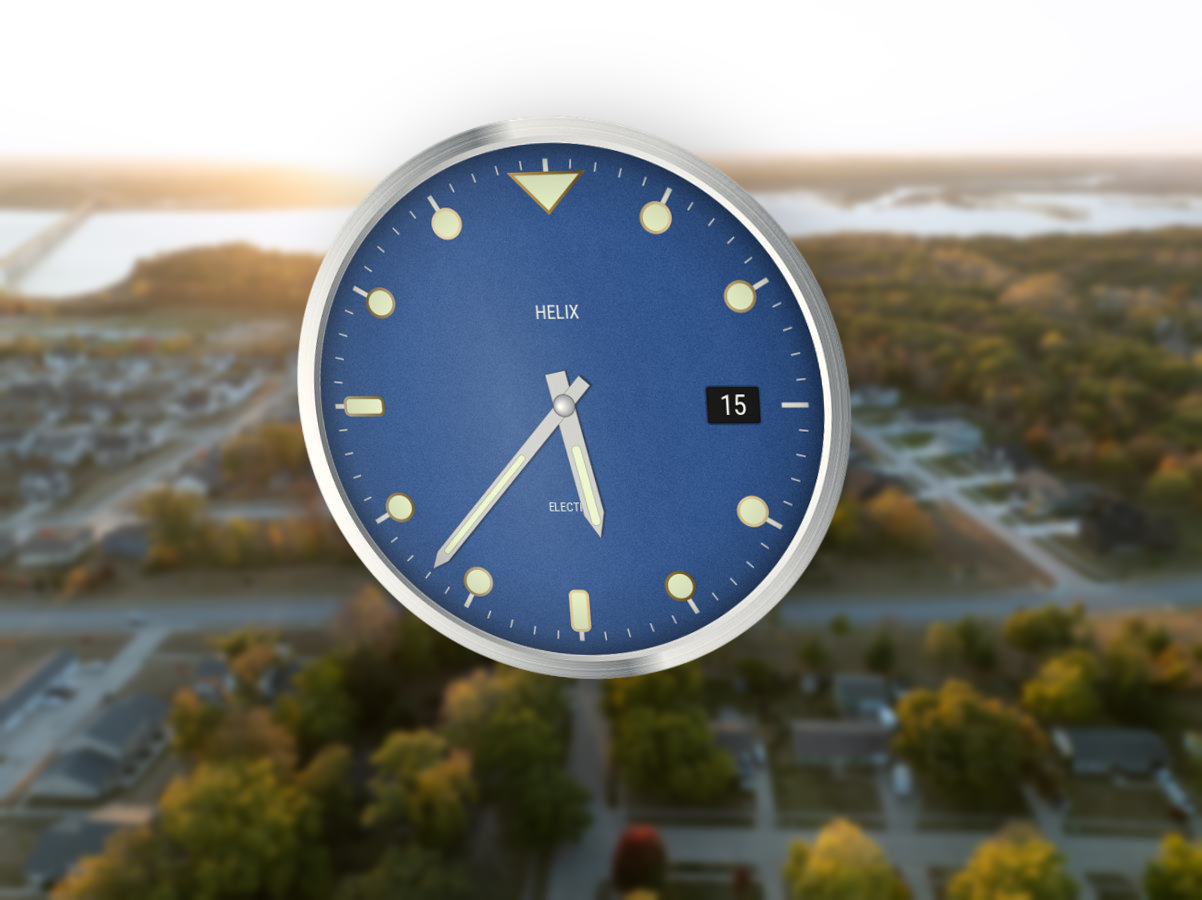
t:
5h37
